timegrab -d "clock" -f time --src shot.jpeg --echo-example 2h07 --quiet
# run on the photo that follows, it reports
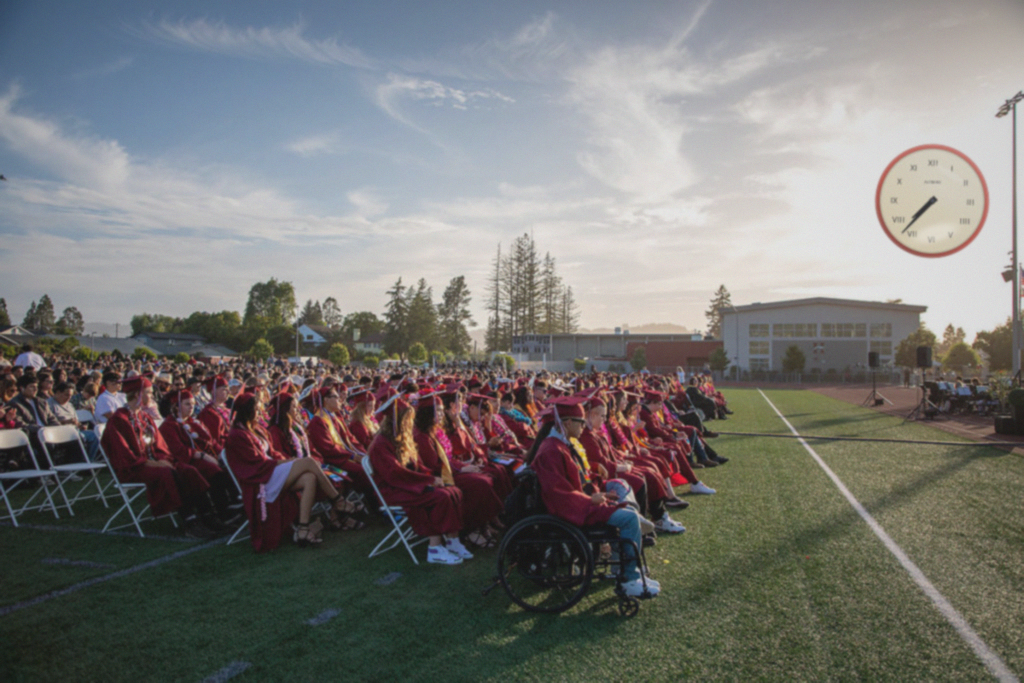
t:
7h37
